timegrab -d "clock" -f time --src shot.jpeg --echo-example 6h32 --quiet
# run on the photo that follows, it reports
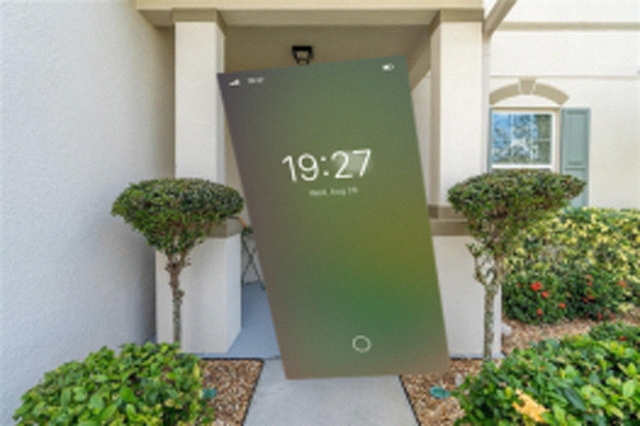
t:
19h27
